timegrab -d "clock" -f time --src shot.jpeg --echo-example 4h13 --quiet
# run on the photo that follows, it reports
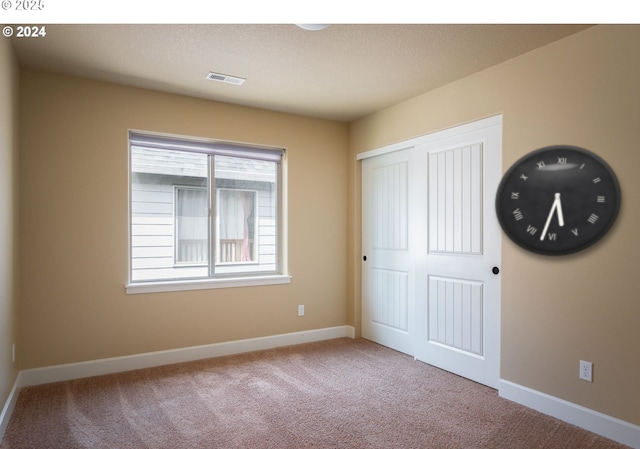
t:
5h32
